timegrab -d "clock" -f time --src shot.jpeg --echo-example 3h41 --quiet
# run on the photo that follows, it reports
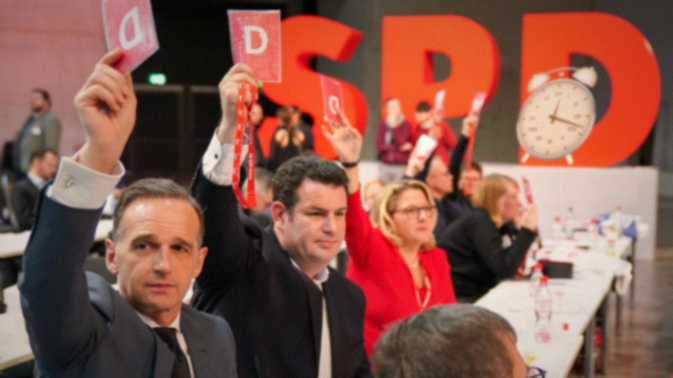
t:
12h18
